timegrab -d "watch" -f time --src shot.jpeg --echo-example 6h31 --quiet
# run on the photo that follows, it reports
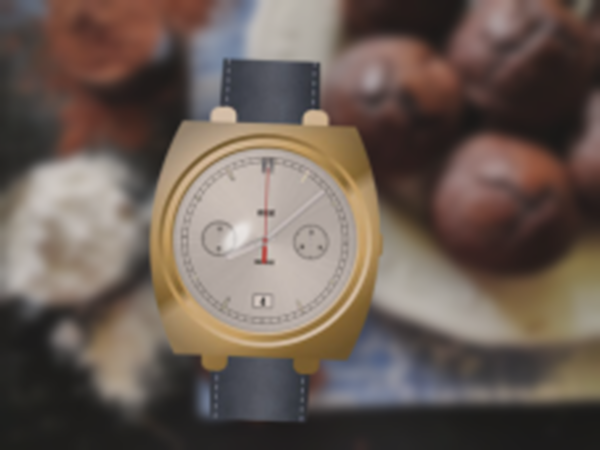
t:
8h08
